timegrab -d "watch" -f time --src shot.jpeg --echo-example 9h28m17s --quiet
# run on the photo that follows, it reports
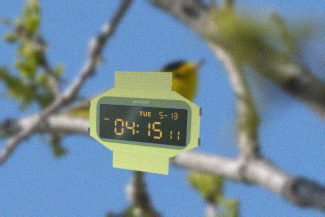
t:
4h15m11s
